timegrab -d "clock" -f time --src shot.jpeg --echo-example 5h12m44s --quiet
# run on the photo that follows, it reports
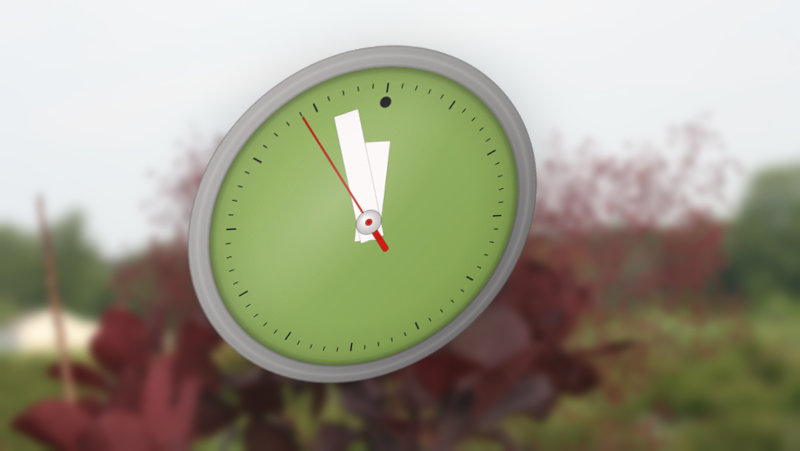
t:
11h56m54s
